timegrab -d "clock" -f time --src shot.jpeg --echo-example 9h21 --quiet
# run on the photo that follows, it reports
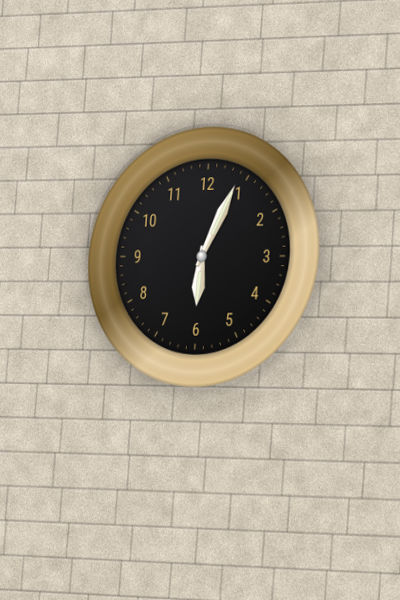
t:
6h04
